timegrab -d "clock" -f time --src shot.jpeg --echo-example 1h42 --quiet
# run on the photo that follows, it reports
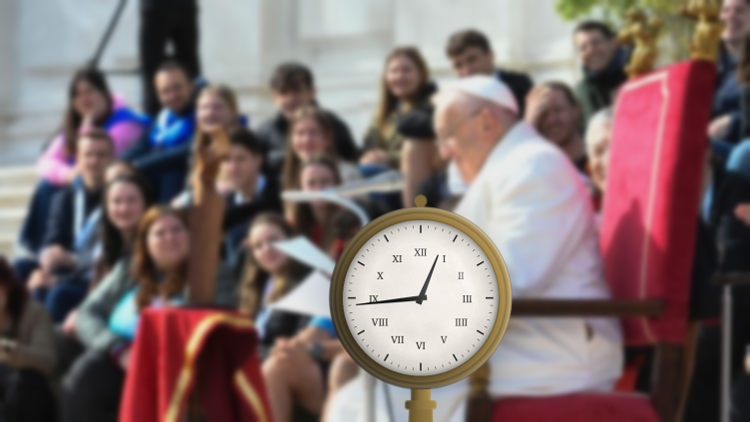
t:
12h44
